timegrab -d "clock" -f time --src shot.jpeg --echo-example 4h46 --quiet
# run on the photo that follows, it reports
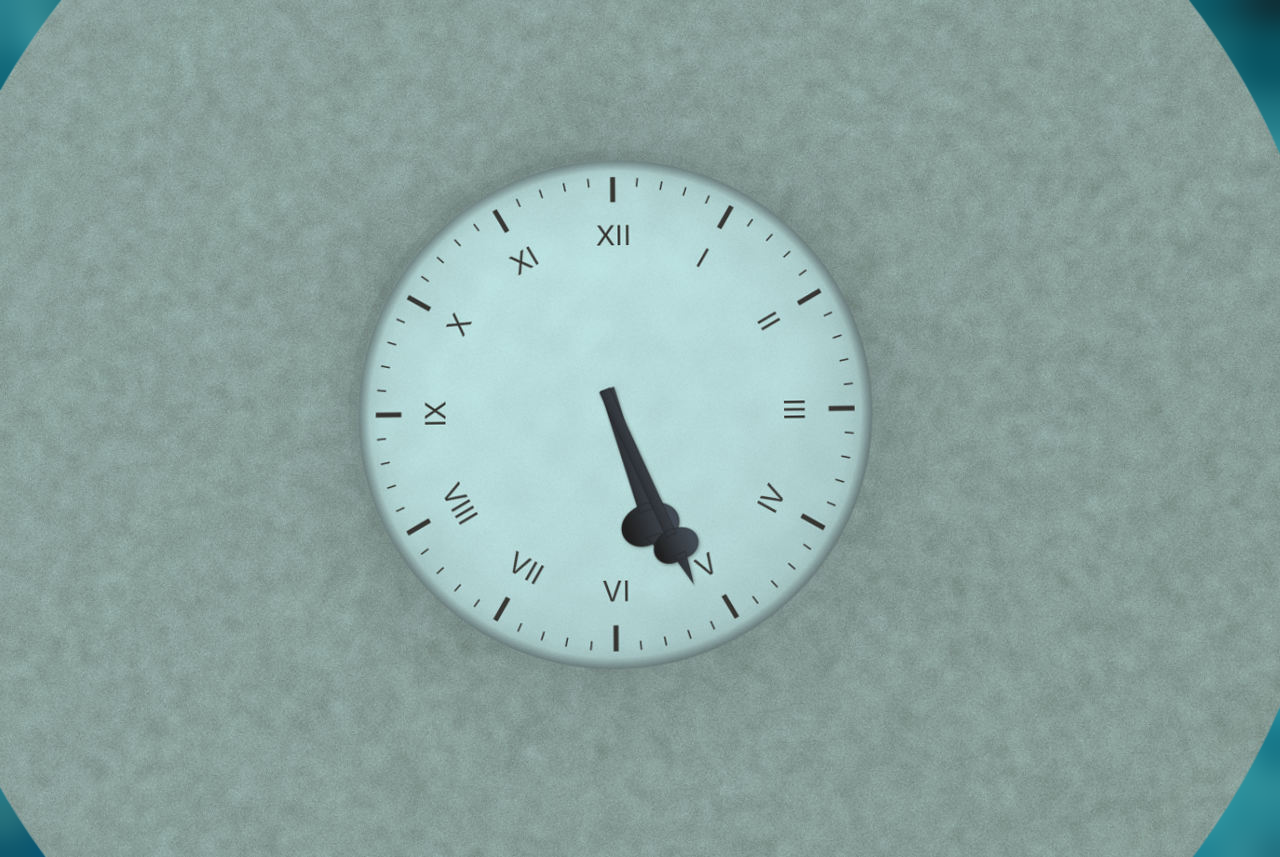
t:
5h26
